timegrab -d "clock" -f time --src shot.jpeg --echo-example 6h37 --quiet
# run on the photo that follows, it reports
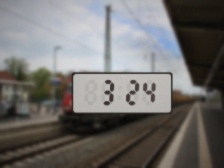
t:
3h24
